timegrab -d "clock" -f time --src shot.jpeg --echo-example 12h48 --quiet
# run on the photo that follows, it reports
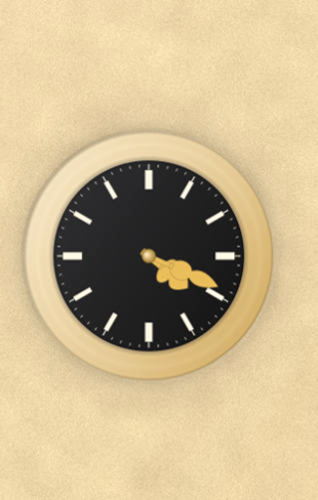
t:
4h19
